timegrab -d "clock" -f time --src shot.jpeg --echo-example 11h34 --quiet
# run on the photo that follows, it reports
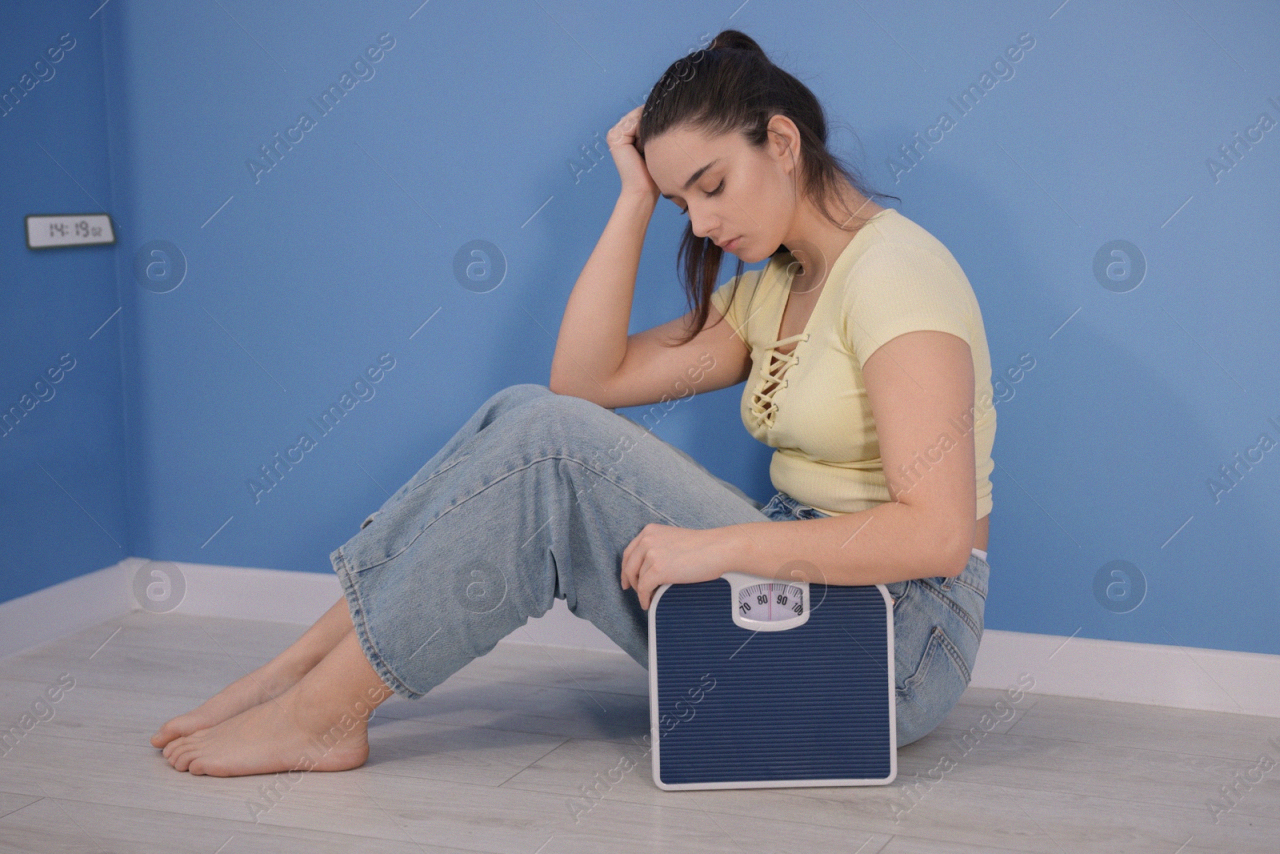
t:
14h19
